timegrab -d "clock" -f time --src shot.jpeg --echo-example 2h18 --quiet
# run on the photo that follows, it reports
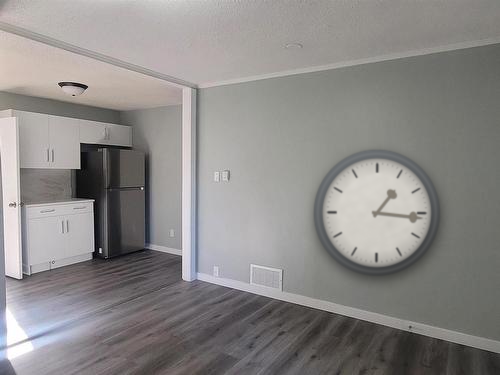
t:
1h16
